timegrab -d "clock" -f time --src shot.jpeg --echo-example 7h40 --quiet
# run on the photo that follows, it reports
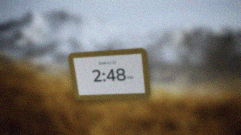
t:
2h48
